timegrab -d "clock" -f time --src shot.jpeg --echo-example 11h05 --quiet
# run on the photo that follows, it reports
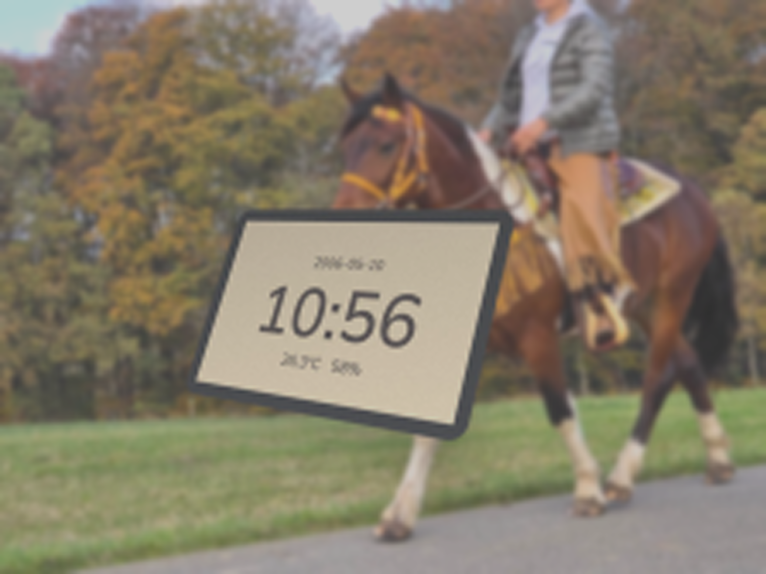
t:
10h56
